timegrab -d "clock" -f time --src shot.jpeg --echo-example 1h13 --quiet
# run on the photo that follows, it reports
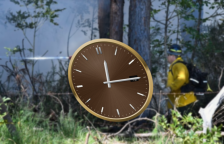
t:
12h15
